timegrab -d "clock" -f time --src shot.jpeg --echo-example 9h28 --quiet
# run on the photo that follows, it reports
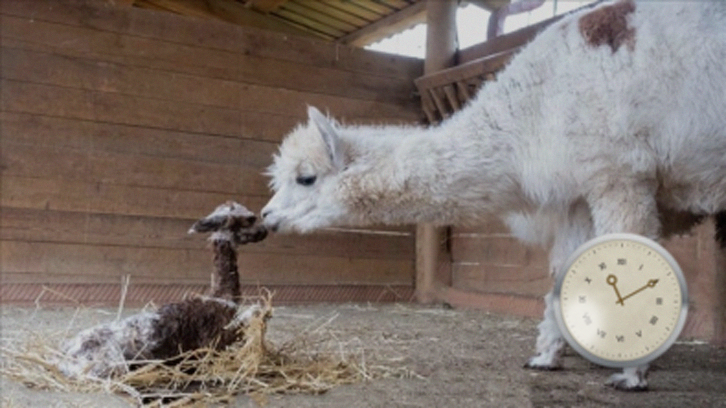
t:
11h10
